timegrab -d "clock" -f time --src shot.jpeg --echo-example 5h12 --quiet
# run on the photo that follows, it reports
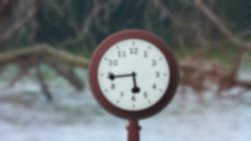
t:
5h44
